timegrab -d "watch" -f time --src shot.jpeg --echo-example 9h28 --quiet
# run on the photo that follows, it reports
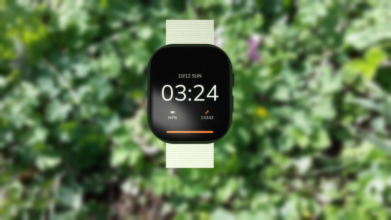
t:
3h24
